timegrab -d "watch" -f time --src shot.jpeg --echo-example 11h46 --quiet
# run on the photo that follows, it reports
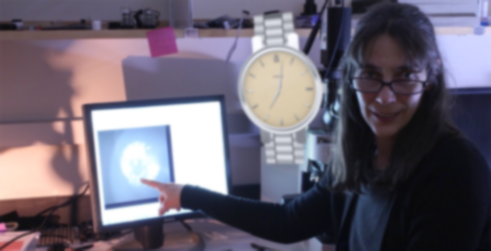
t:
7h02
